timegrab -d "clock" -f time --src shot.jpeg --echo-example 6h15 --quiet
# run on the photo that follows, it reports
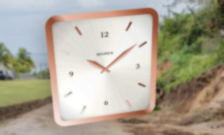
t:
10h09
